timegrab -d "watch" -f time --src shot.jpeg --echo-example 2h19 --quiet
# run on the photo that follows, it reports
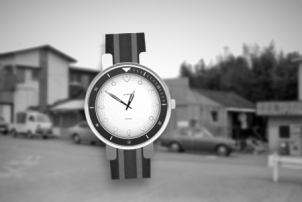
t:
12h51
